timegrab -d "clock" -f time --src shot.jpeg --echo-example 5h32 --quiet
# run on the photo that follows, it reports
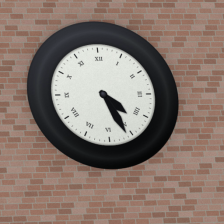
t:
4h26
